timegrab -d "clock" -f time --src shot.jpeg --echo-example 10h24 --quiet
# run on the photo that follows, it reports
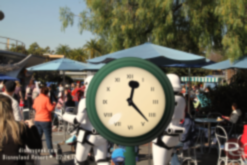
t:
12h23
